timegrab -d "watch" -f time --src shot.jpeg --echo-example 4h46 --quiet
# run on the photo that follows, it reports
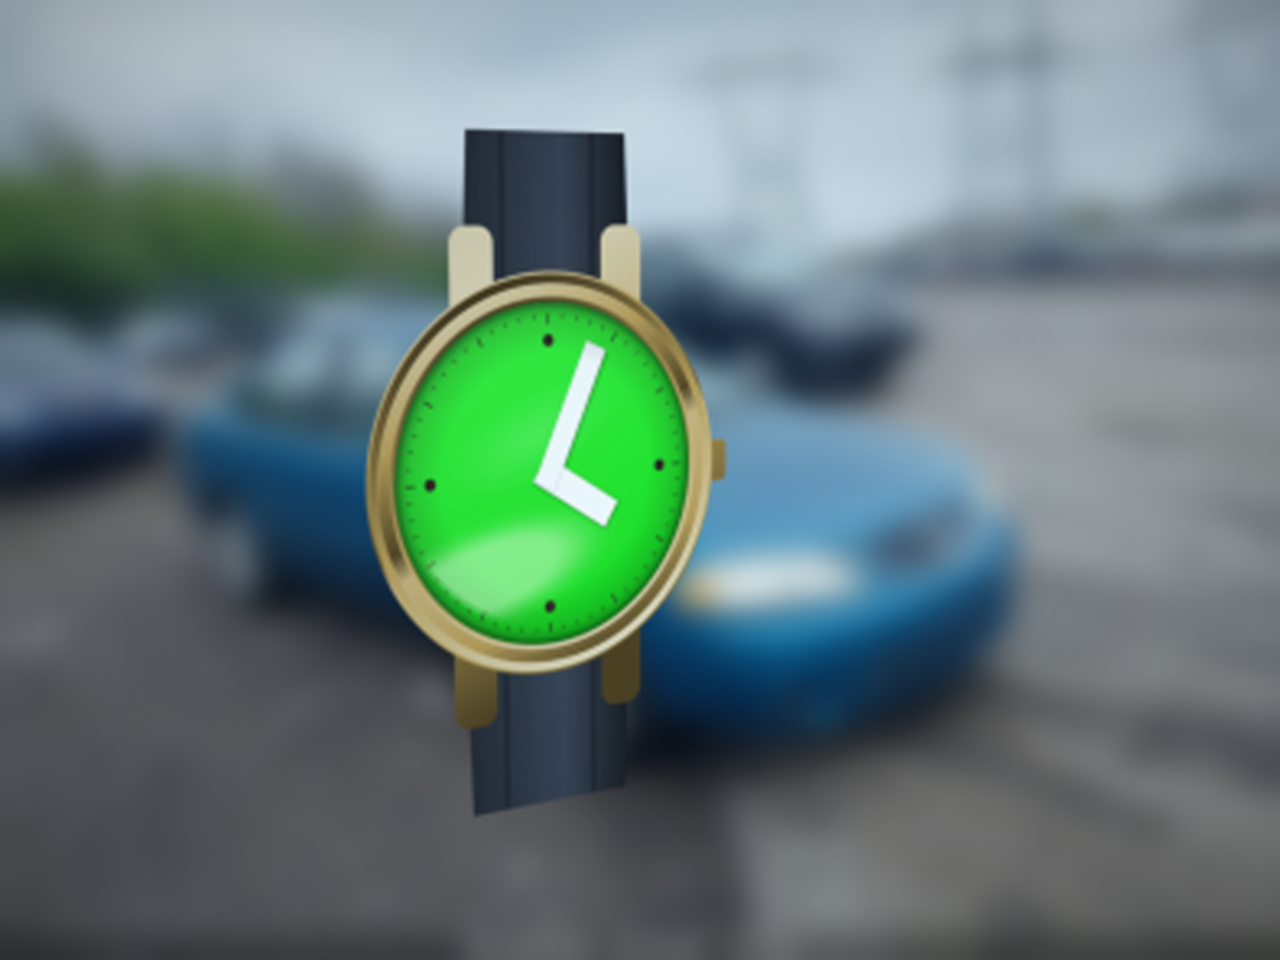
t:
4h04
